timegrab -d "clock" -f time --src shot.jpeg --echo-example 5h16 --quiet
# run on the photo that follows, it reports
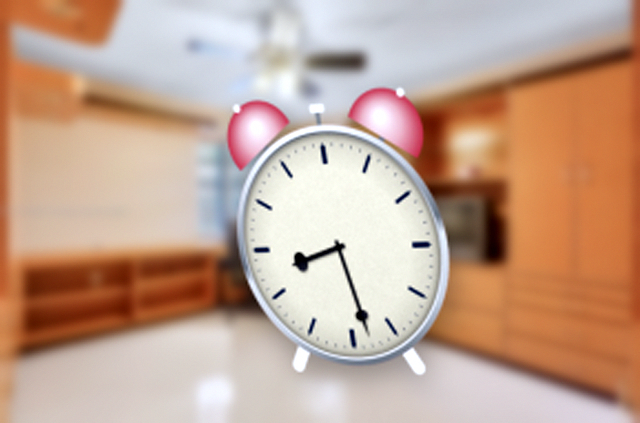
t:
8h28
